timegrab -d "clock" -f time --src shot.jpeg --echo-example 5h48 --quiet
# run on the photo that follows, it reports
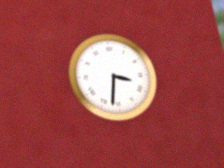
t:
3h32
